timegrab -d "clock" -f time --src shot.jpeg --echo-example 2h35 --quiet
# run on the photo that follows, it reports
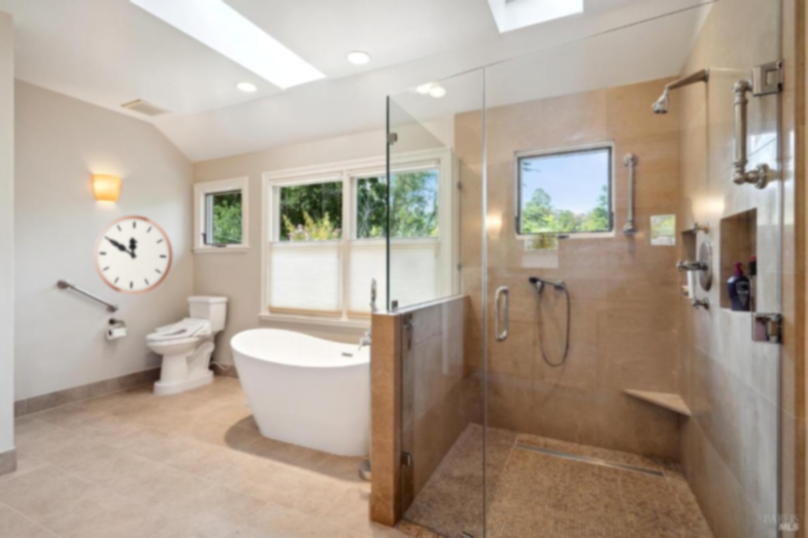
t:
11h50
